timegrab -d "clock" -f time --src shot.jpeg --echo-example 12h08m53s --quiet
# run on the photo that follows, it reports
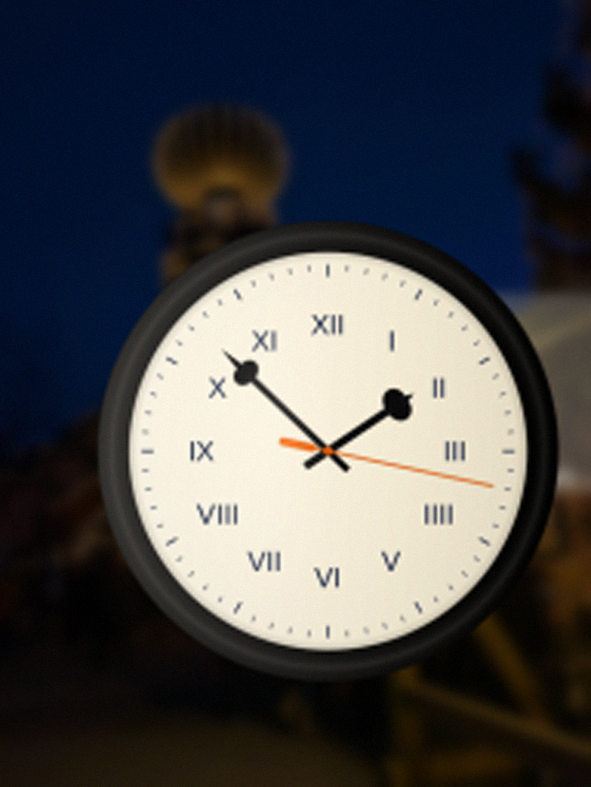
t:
1h52m17s
